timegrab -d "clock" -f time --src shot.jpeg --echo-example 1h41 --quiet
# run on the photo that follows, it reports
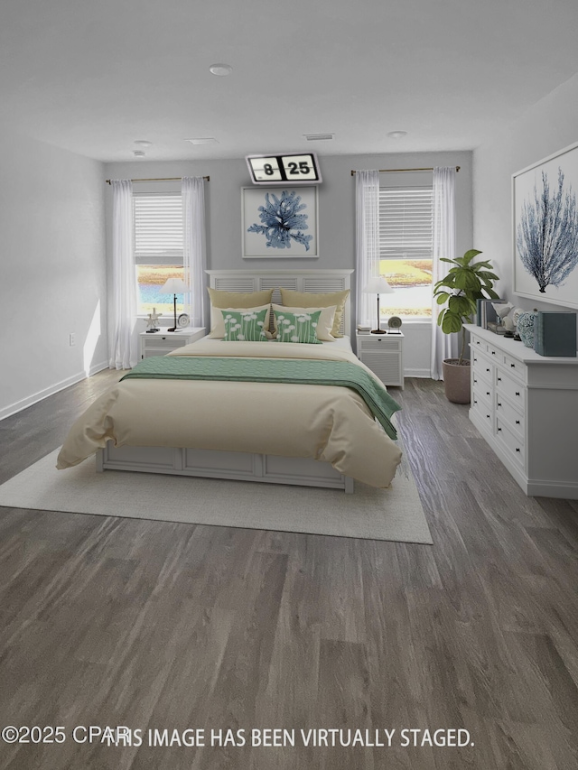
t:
8h25
